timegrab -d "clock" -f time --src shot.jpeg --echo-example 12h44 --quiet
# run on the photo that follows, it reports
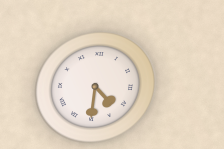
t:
4h30
